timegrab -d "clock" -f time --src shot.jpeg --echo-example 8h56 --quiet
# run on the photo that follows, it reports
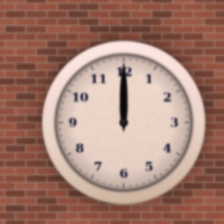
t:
12h00
